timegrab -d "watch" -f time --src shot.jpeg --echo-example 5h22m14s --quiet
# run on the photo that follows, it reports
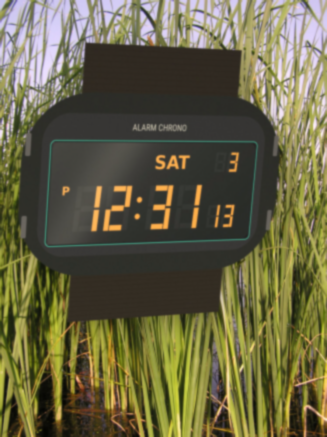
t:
12h31m13s
